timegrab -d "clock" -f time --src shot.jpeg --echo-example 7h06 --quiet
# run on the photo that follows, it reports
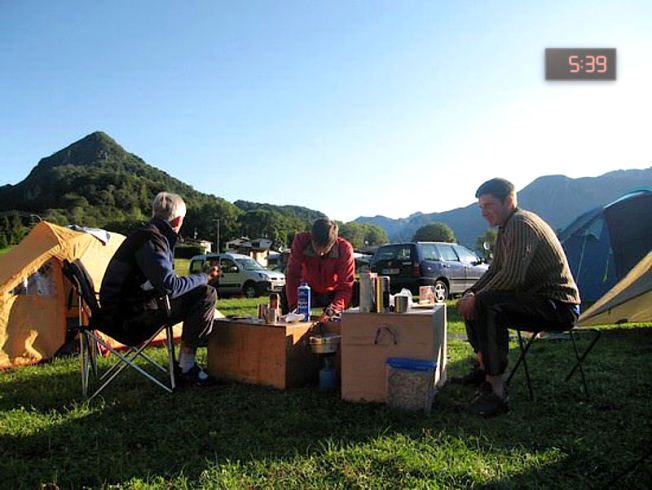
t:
5h39
